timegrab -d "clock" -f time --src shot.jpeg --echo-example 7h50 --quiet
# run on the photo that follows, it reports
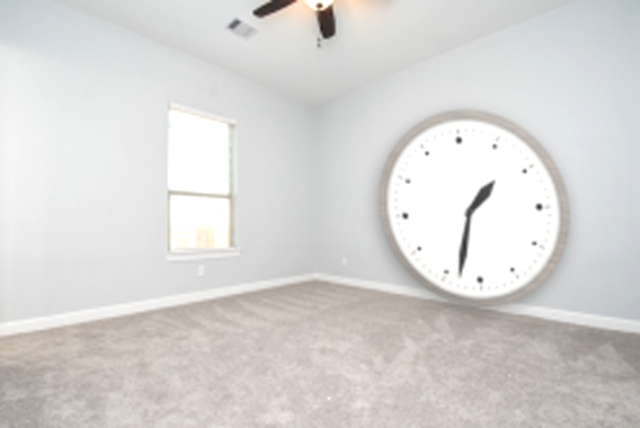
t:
1h33
